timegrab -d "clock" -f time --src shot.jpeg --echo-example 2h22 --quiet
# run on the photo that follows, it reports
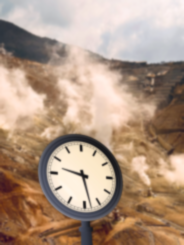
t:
9h28
